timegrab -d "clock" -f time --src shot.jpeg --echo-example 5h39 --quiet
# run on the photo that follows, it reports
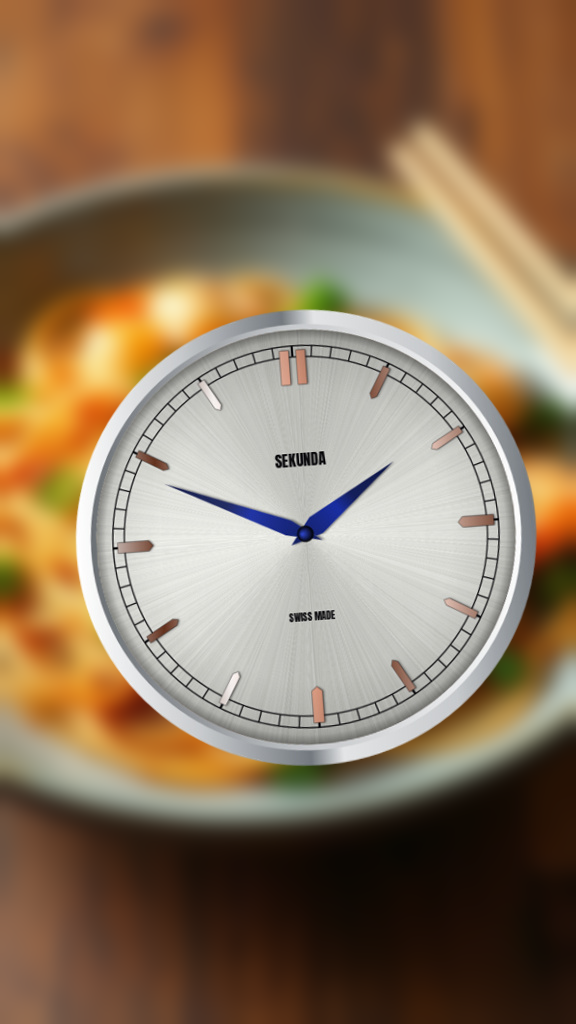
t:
1h49
